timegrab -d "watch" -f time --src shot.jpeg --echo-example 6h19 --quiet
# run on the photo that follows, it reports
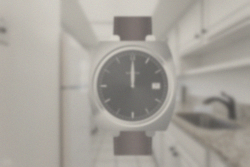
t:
12h00
